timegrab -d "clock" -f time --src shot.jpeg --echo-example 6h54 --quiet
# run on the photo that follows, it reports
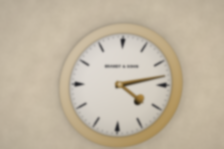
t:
4h13
